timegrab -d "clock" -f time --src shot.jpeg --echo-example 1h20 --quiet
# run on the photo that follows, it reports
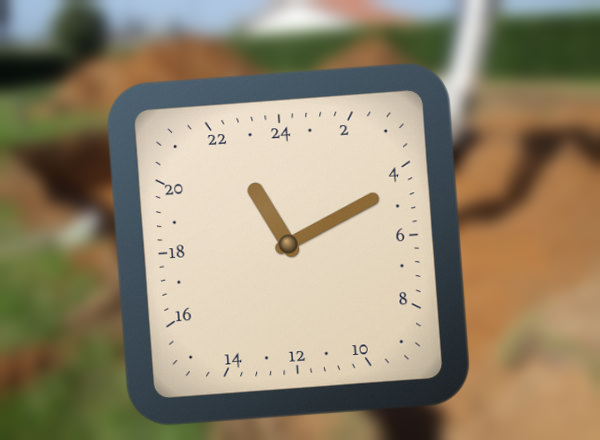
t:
22h11
